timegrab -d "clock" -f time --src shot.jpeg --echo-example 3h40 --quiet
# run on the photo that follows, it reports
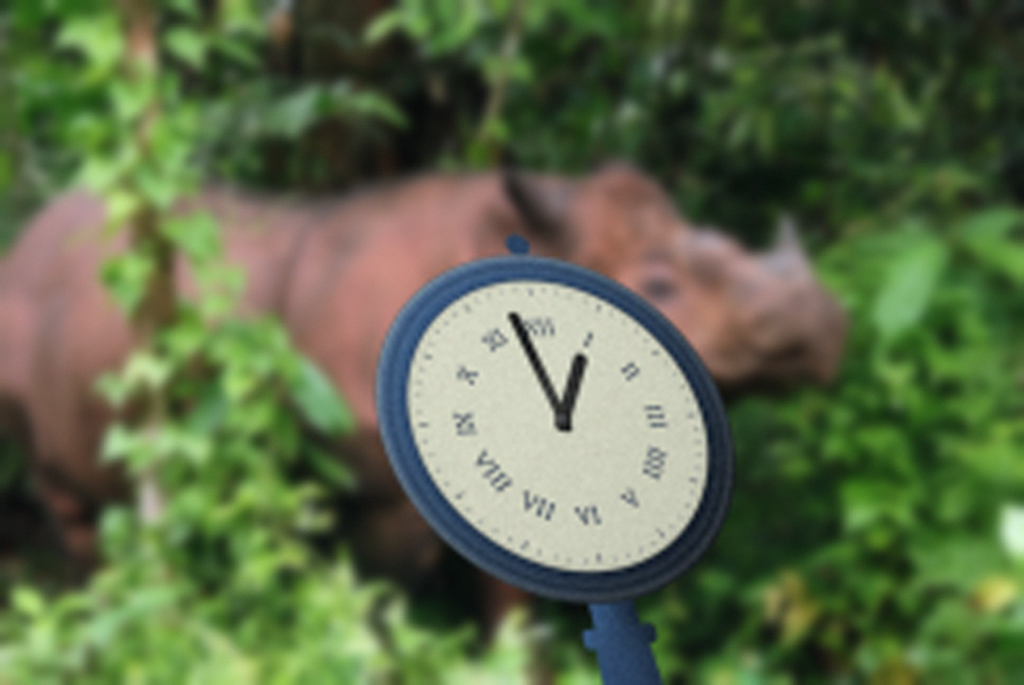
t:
12h58
